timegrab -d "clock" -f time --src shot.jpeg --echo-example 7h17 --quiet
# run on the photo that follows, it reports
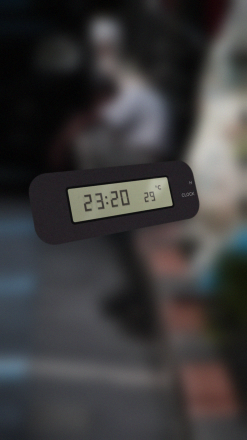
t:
23h20
